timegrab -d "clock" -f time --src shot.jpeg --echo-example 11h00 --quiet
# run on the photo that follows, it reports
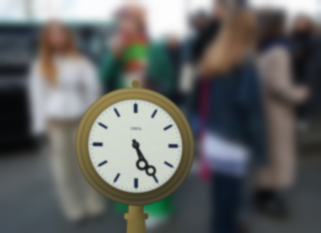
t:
5h25
